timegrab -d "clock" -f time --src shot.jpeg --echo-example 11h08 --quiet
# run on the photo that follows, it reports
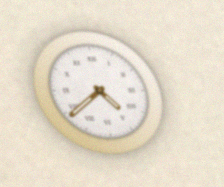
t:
4h39
